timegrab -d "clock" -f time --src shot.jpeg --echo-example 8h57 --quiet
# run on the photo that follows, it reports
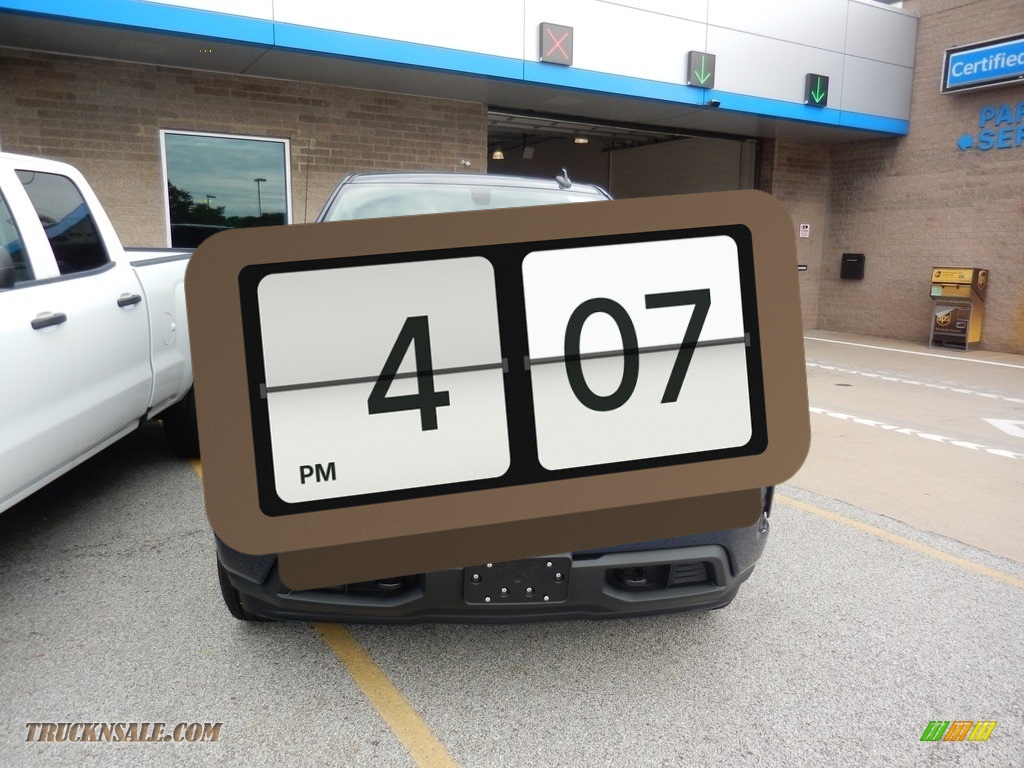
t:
4h07
